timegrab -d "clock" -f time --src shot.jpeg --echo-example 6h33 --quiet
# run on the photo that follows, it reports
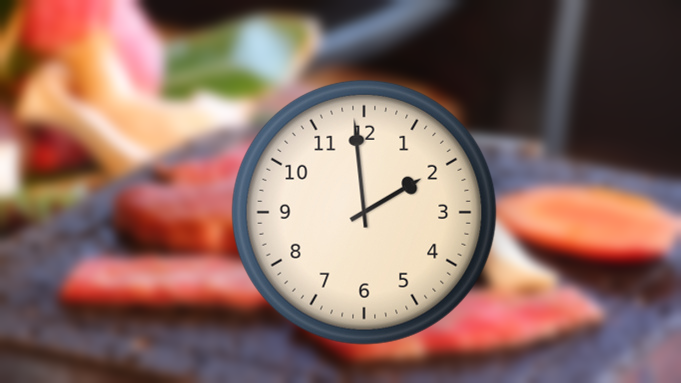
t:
1h59
